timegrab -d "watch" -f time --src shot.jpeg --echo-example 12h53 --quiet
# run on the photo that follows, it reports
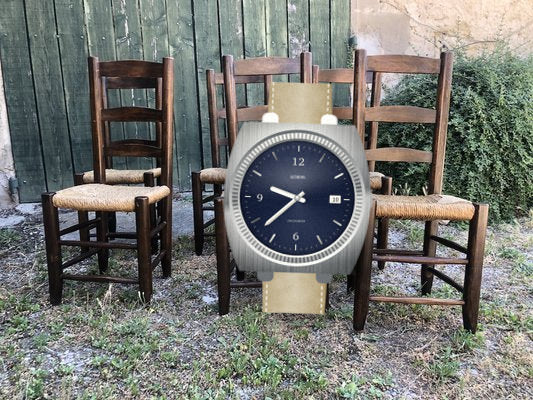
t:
9h38
